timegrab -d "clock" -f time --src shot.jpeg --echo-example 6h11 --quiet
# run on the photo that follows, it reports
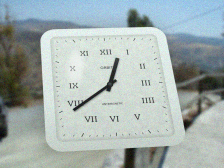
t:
12h39
